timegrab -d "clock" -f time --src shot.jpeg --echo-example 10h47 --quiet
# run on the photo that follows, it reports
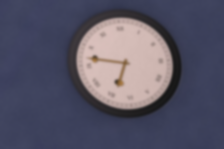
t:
6h47
